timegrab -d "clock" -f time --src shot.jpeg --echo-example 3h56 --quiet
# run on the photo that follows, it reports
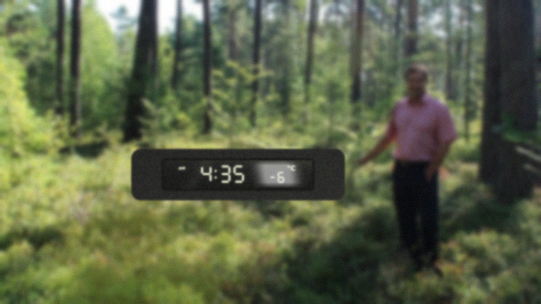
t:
4h35
